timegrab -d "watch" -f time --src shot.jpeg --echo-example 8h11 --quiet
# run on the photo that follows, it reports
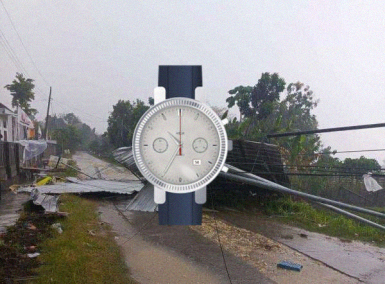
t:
10h35
